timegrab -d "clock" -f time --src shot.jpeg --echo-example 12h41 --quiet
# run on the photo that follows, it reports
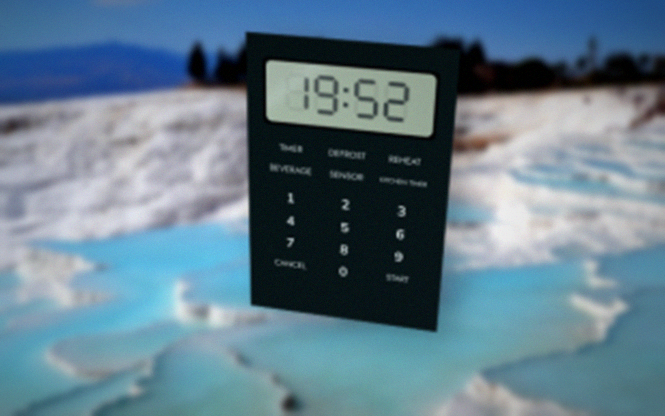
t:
19h52
